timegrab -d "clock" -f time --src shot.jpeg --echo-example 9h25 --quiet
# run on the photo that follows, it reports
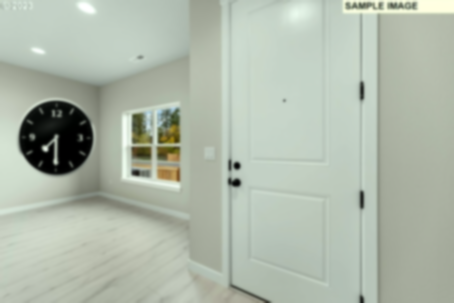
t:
7h30
